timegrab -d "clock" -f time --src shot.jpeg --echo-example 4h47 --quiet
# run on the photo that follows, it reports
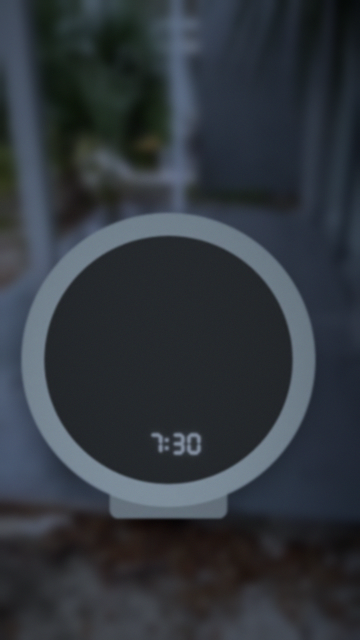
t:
7h30
